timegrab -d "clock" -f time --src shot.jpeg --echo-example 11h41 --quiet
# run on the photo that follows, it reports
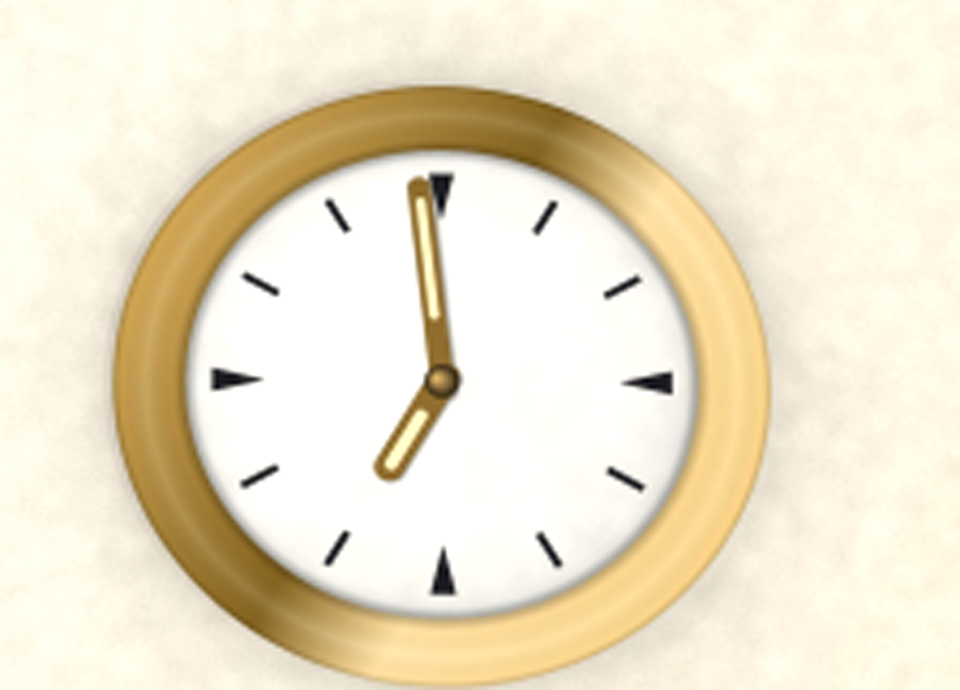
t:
6h59
